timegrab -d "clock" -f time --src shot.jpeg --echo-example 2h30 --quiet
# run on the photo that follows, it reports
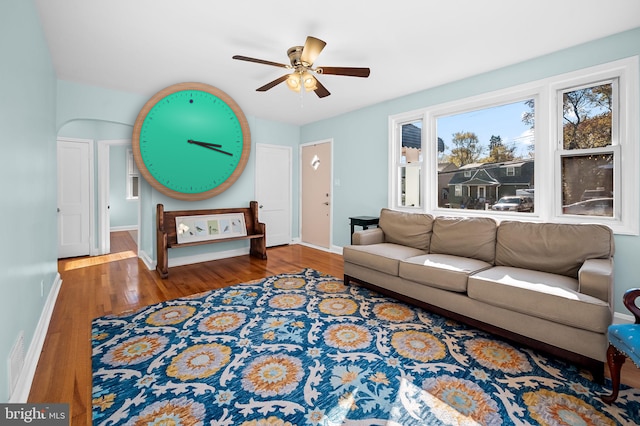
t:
3h18
